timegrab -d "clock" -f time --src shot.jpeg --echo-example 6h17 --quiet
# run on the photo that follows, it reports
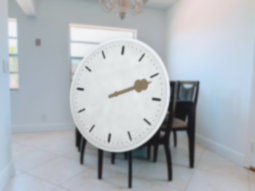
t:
2h11
